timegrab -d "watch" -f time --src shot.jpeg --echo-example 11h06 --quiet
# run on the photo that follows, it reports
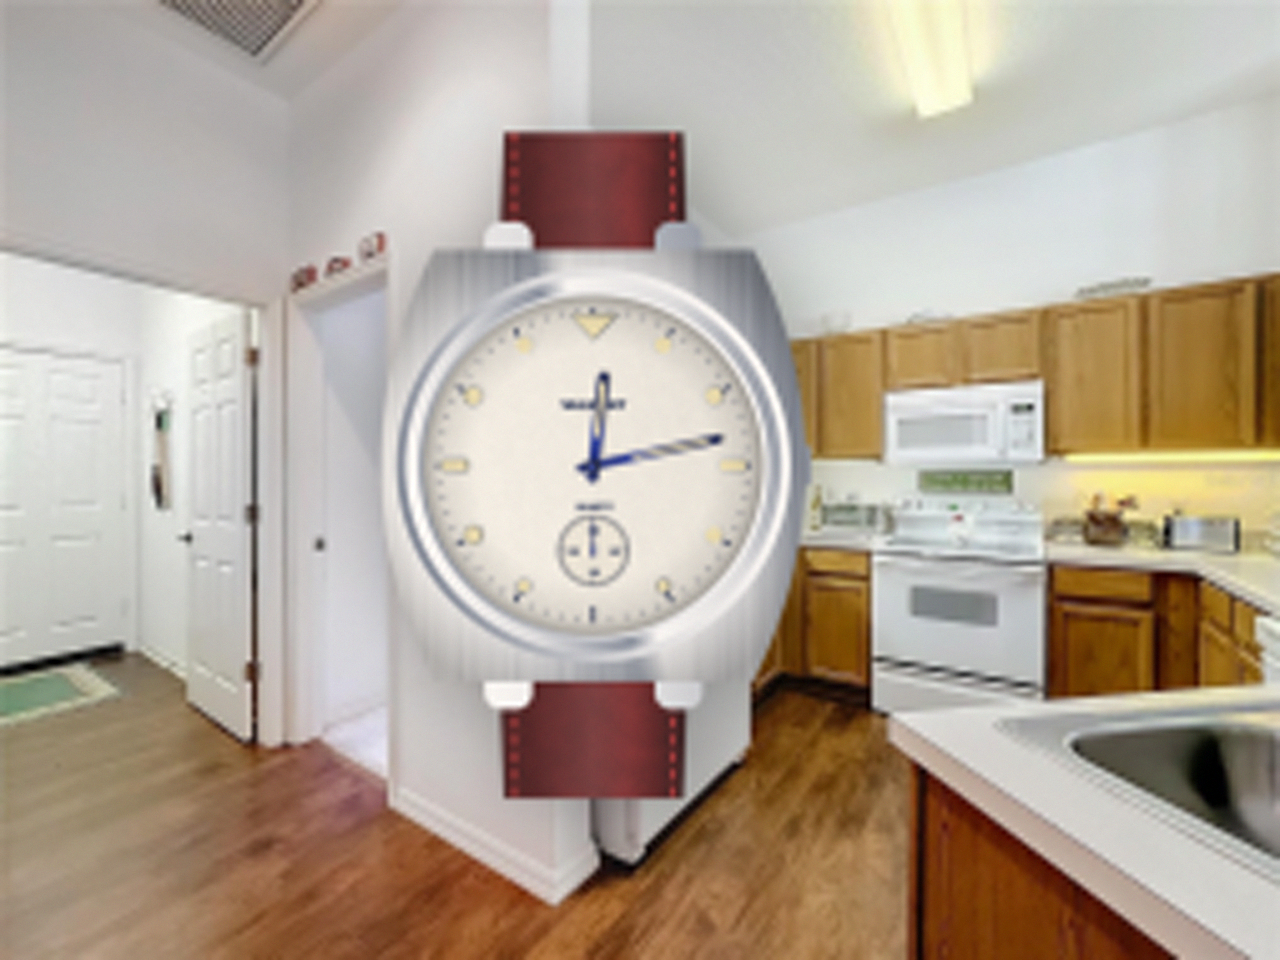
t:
12h13
